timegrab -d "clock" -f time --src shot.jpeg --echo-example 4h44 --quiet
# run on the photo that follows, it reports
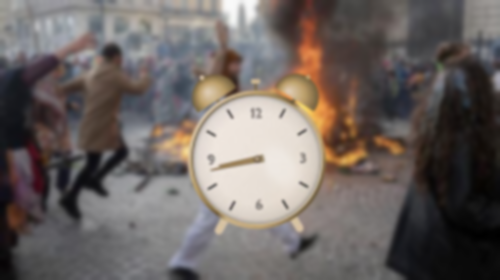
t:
8h43
